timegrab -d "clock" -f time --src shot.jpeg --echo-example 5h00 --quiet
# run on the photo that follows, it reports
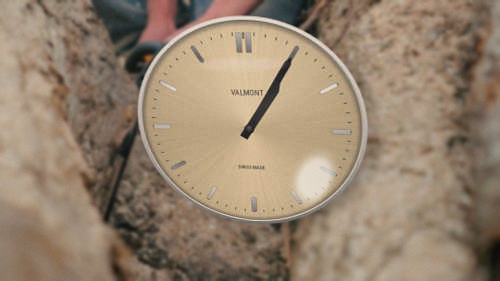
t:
1h05
